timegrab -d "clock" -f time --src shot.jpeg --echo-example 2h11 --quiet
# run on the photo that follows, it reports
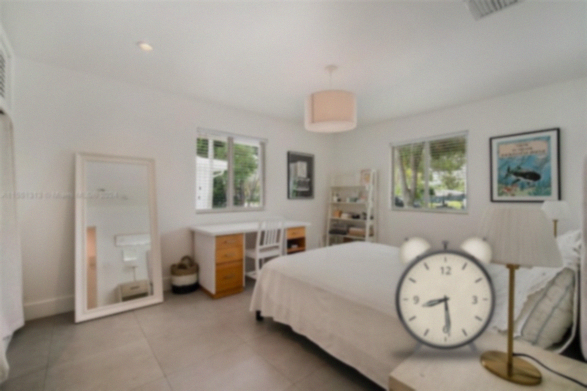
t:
8h29
